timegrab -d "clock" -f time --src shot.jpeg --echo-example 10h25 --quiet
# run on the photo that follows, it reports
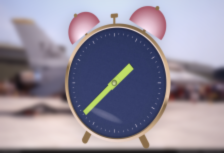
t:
1h38
